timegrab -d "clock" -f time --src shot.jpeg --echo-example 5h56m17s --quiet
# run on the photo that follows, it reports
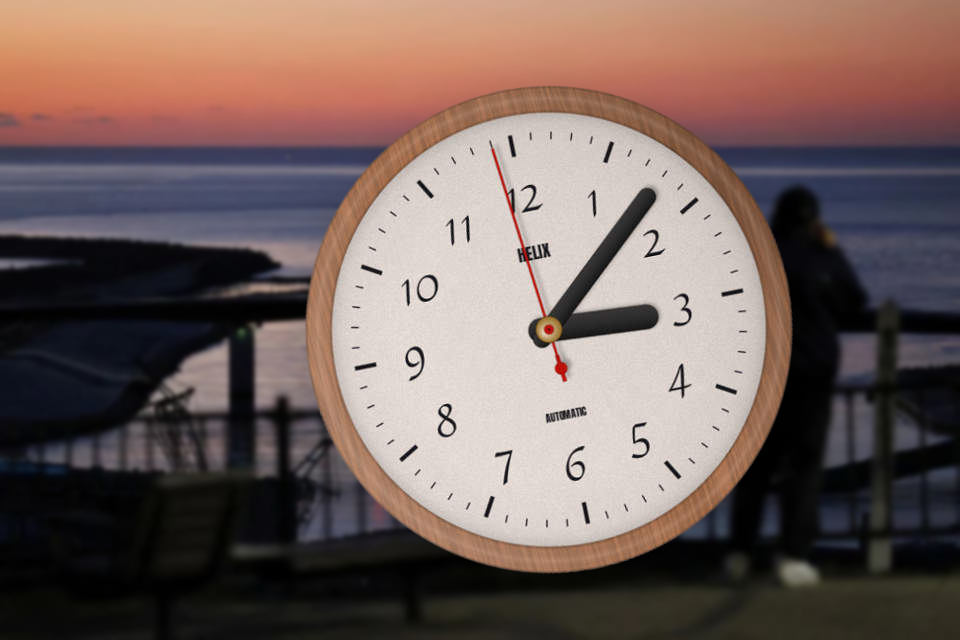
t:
3h07m59s
